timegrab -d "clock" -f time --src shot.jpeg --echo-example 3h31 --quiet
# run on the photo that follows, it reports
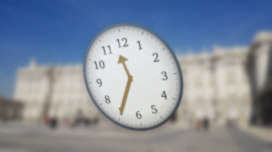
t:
11h35
